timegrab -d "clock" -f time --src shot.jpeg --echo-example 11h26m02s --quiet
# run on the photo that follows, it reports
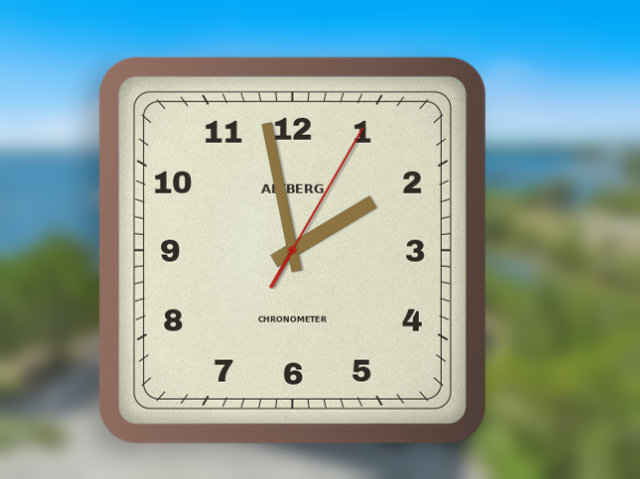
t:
1h58m05s
